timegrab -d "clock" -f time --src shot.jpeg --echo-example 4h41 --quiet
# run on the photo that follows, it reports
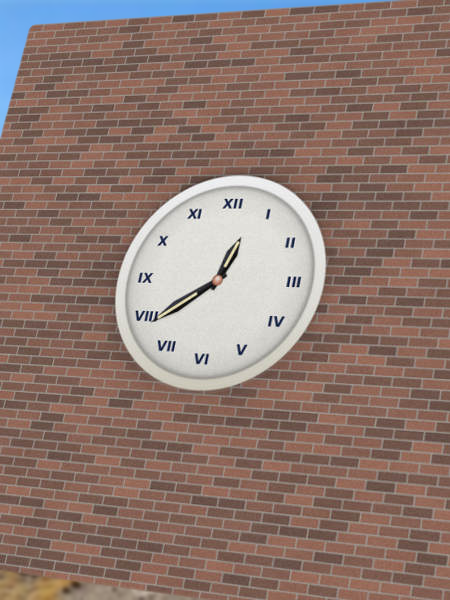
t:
12h39
